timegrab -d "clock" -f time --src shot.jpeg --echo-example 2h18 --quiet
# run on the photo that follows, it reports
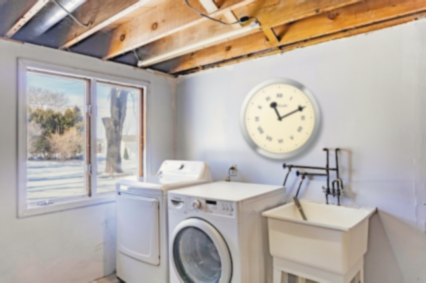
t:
11h11
